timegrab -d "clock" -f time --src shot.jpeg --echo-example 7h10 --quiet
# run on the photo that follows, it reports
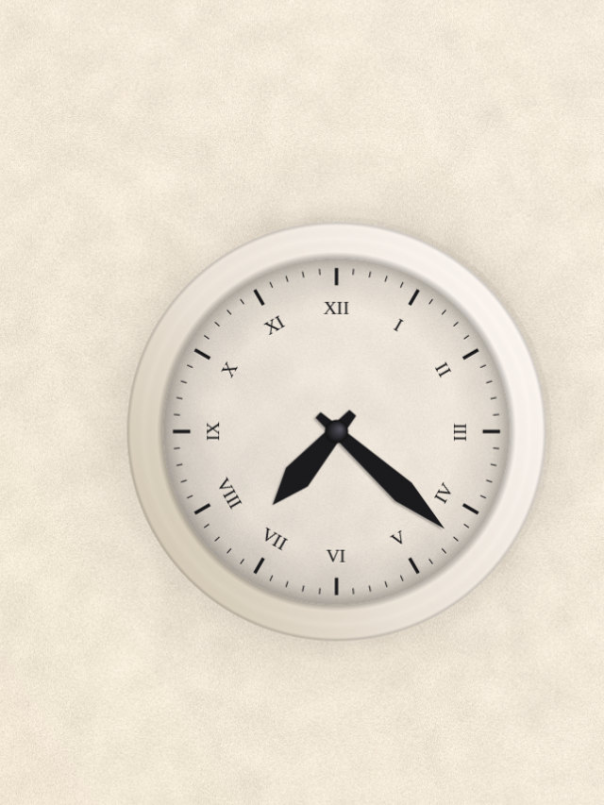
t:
7h22
